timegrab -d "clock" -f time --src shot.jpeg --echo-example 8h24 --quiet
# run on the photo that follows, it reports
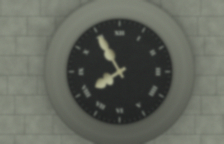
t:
7h55
